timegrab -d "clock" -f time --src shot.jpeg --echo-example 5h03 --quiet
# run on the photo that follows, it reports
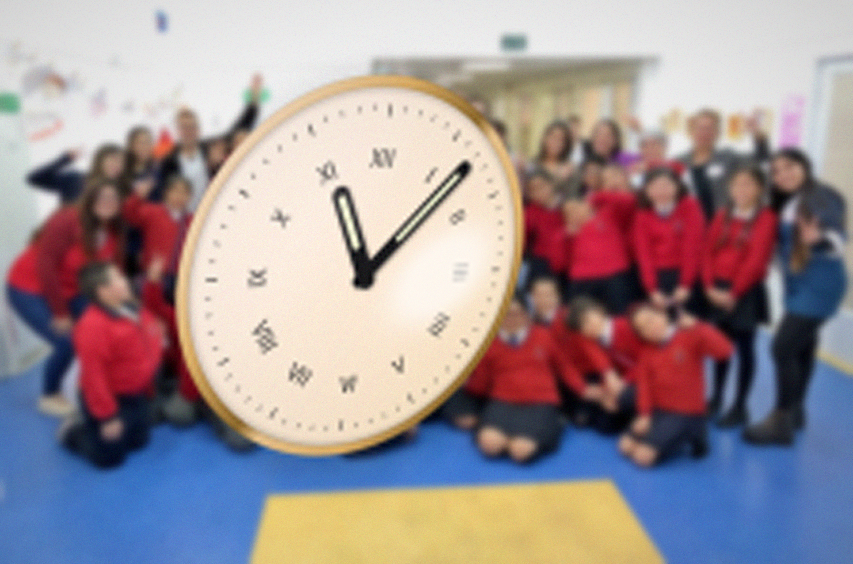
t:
11h07
